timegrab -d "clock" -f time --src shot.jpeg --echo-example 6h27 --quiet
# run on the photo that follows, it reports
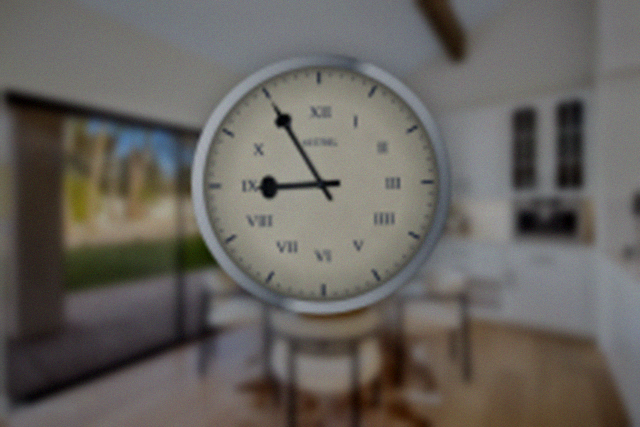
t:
8h55
